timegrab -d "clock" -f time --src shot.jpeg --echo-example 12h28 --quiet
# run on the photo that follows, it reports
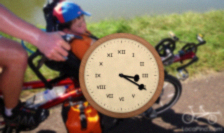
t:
3h20
